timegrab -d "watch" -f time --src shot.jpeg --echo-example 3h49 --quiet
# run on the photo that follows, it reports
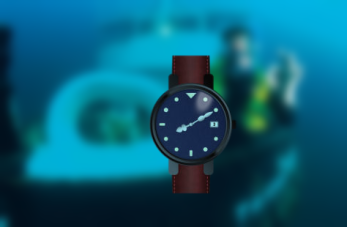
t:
8h10
